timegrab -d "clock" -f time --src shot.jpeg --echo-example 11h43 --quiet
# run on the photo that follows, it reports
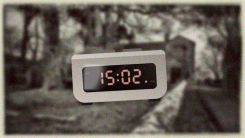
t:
15h02
